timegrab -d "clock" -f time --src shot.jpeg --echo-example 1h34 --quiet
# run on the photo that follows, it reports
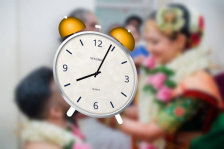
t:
8h04
